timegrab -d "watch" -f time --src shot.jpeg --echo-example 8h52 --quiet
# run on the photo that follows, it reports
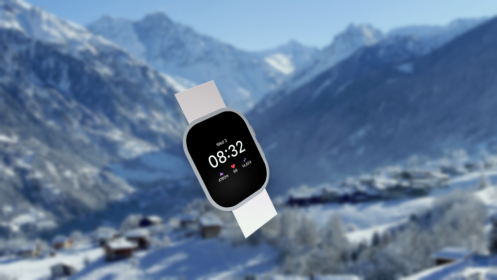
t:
8h32
